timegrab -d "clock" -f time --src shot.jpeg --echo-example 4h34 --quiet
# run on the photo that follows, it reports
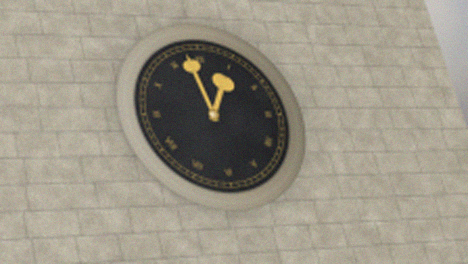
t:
12h58
